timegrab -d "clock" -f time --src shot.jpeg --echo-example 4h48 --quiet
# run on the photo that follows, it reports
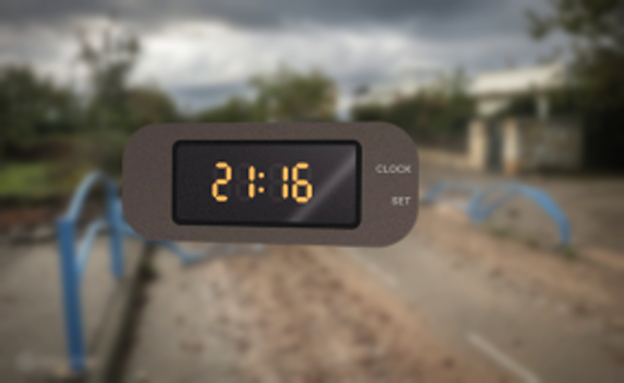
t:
21h16
